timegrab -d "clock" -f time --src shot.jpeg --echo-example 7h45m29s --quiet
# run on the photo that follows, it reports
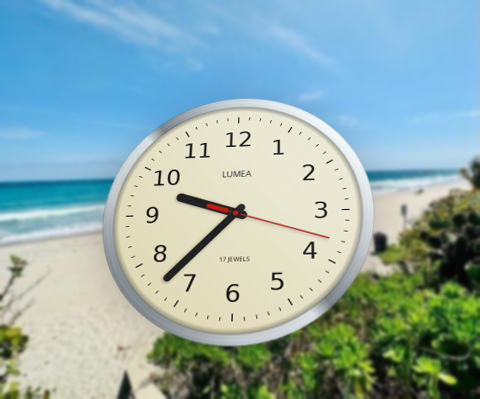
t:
9h37m18s
